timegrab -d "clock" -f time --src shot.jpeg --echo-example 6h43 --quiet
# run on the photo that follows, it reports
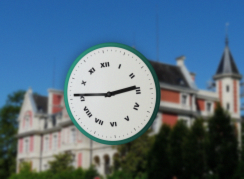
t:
2h46
